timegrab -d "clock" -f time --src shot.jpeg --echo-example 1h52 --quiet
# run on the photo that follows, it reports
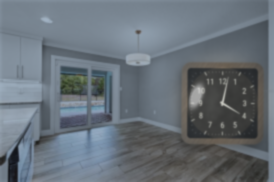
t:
4h02
